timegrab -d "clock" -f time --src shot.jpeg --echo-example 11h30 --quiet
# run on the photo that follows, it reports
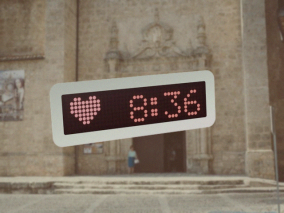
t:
8h36
